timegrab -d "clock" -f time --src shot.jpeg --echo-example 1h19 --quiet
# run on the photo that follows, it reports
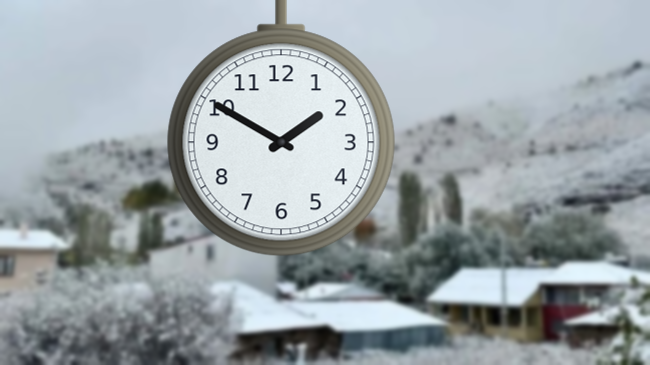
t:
1h50
